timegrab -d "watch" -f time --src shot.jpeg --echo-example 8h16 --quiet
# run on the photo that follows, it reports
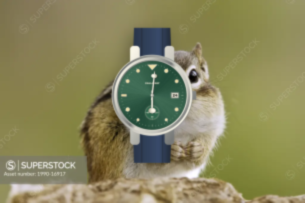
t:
6h01
